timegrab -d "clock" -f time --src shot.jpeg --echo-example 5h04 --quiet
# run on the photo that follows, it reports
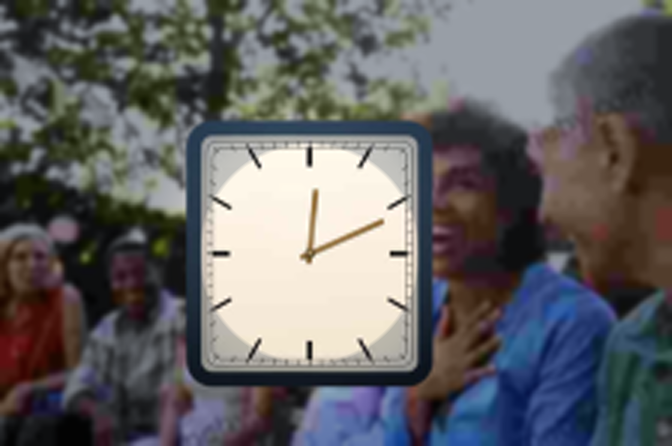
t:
12h11
